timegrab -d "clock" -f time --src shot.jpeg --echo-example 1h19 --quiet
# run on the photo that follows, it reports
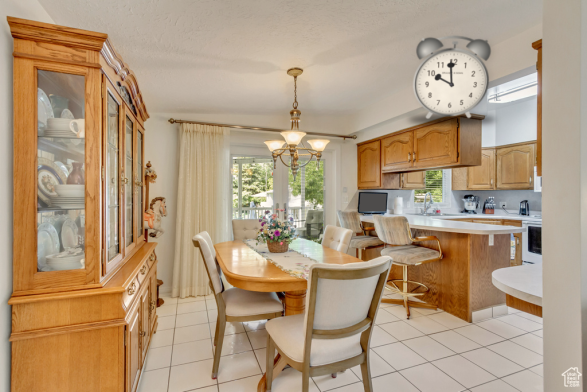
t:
9h59
